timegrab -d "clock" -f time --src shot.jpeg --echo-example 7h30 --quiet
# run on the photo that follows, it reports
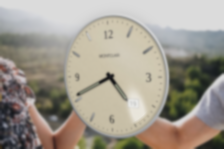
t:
4h41
